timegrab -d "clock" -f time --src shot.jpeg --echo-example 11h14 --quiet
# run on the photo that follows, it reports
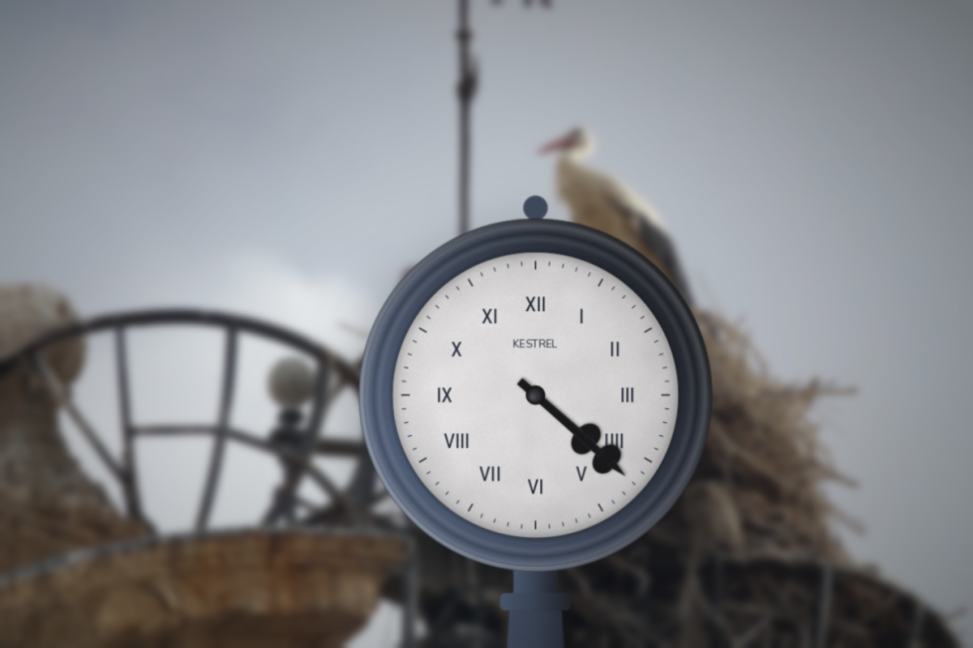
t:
4h22
